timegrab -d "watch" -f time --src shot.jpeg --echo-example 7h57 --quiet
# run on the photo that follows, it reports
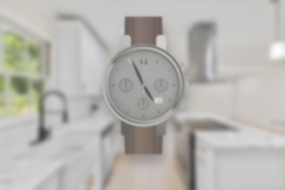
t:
4h56
